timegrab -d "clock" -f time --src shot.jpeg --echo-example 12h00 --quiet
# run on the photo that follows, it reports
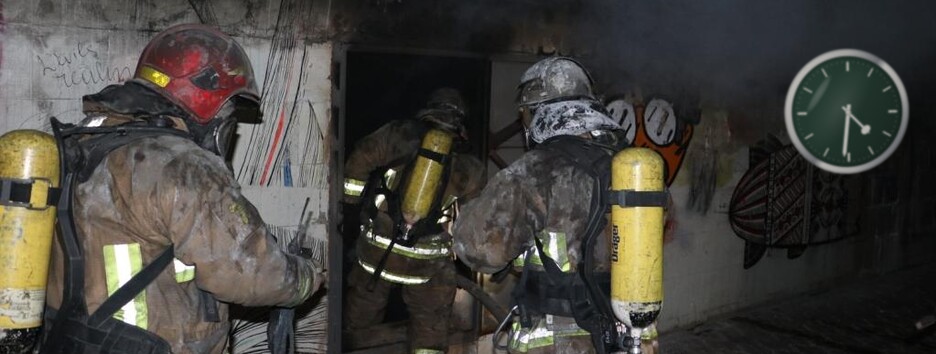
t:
4h31
